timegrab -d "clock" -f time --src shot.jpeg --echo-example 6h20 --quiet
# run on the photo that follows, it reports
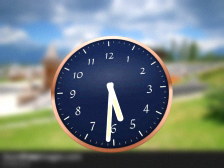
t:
5h31
